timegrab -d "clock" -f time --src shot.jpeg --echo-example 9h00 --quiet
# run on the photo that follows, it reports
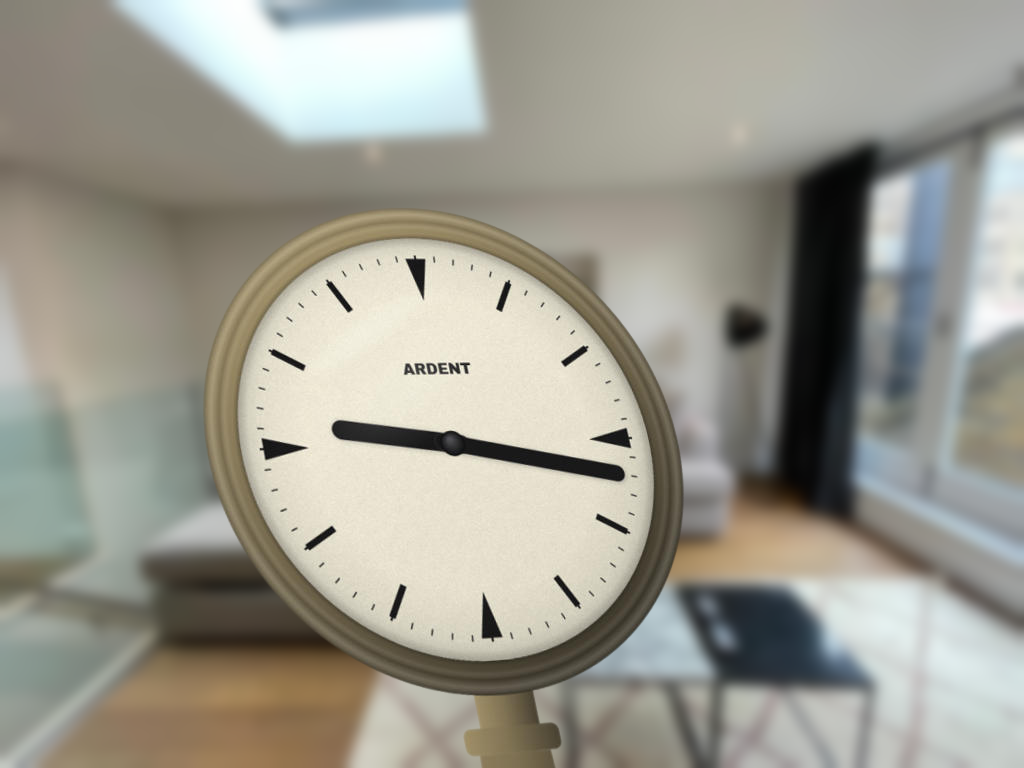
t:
9h17
